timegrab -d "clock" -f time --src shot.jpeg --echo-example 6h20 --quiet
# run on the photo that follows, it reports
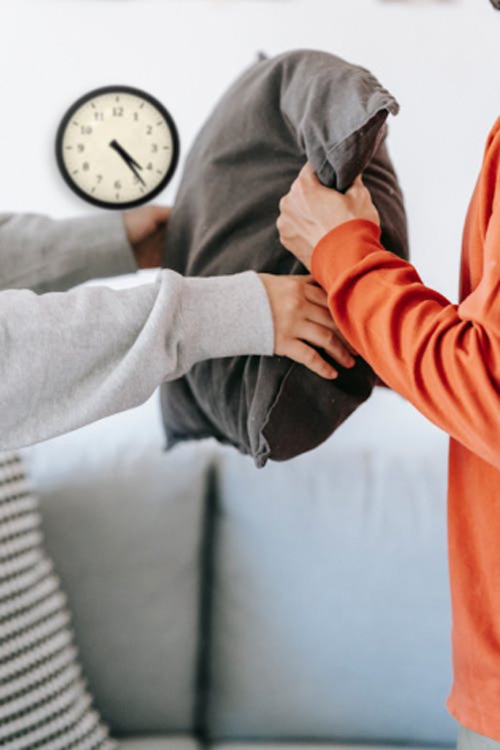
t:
4h24
